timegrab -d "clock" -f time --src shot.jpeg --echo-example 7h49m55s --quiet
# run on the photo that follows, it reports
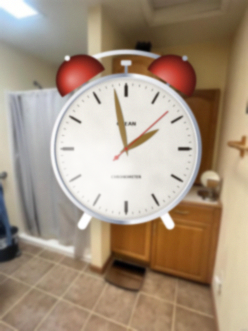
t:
1h58m08s
